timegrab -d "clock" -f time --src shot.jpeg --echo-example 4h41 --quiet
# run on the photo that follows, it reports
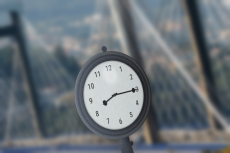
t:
8h15
